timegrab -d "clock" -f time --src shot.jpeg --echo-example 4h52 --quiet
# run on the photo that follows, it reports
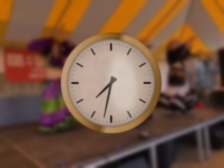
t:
7h32
